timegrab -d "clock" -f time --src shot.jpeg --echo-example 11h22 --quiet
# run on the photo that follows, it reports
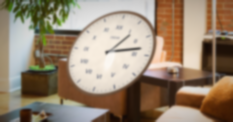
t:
1h13
